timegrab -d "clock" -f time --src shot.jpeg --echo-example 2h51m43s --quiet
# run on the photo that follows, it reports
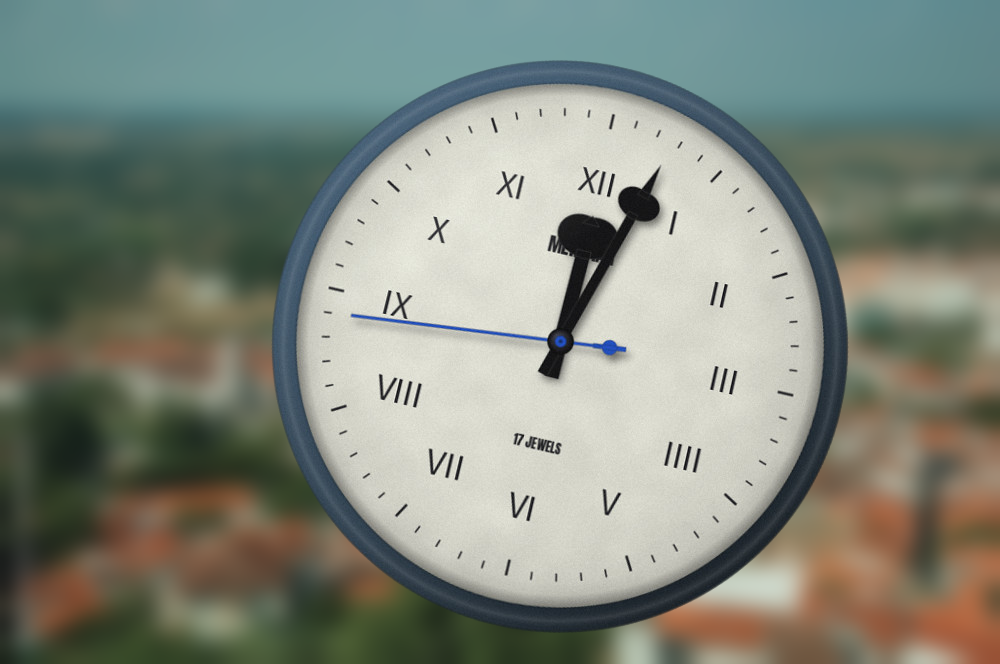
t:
12h02m44s
